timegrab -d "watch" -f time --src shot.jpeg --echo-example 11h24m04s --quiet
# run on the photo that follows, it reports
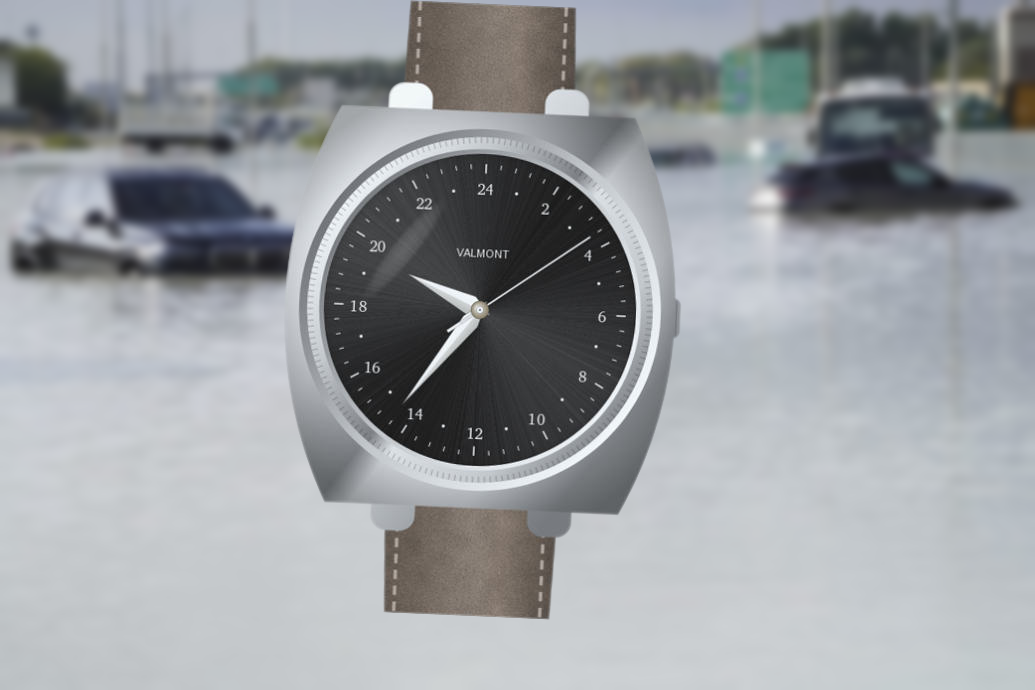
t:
19h36m09s
